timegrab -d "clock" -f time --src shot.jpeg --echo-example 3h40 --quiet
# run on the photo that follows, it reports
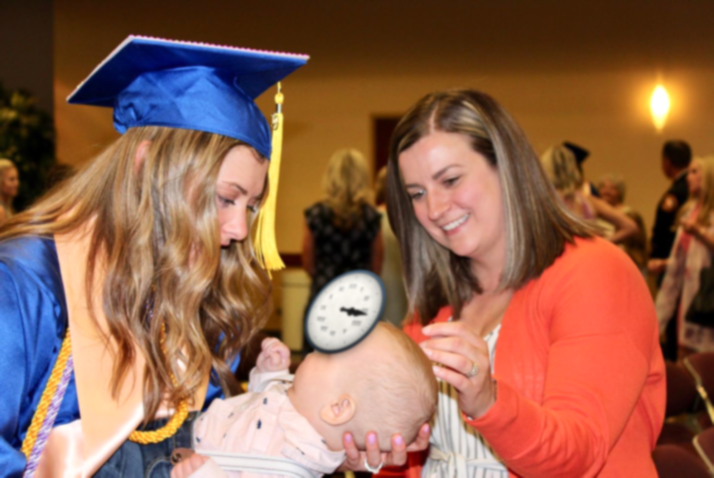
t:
3h16
